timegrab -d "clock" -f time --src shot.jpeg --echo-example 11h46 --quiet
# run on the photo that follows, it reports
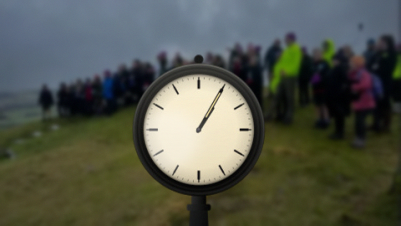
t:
1h05
